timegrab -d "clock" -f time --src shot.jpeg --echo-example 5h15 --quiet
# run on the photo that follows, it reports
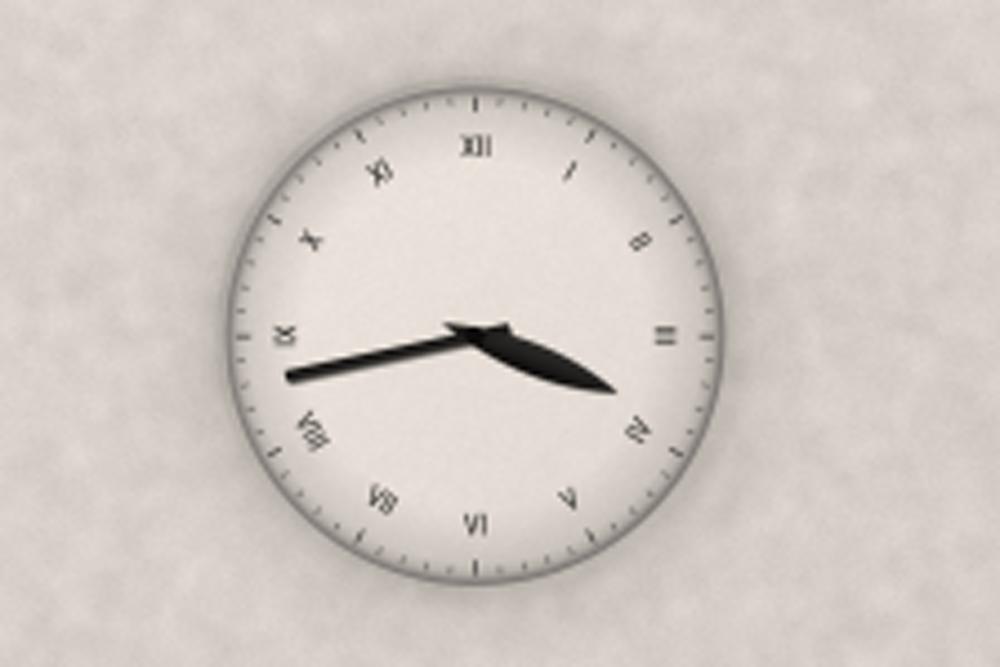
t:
3h43
